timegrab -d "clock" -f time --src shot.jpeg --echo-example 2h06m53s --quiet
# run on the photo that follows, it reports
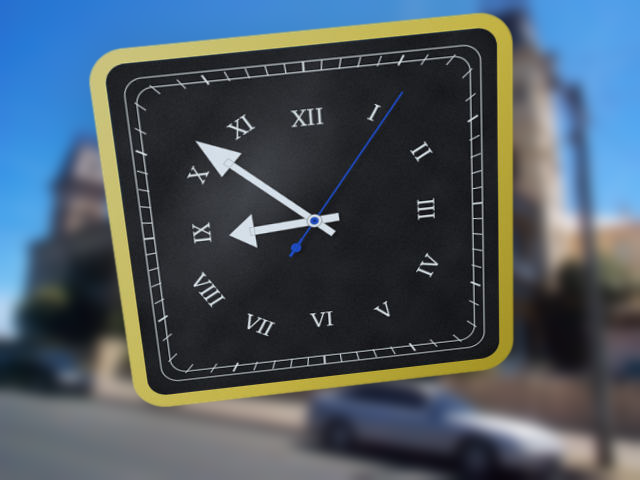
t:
8h52m06s
